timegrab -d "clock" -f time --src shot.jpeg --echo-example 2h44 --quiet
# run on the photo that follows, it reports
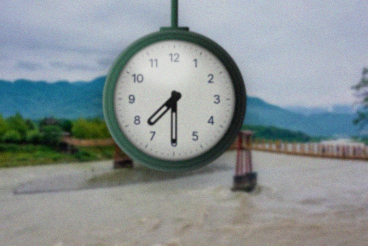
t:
7h30
